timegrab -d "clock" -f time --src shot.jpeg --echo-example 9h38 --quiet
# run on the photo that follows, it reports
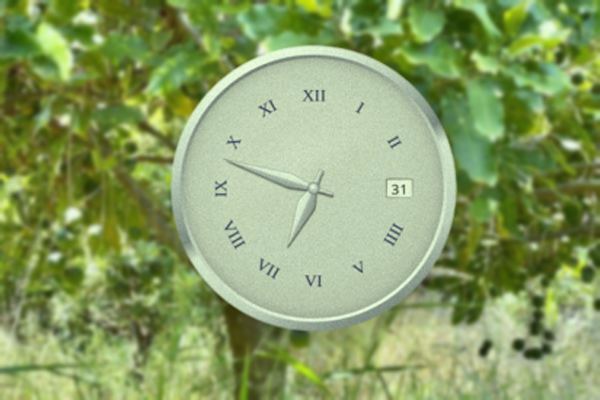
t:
6h48
